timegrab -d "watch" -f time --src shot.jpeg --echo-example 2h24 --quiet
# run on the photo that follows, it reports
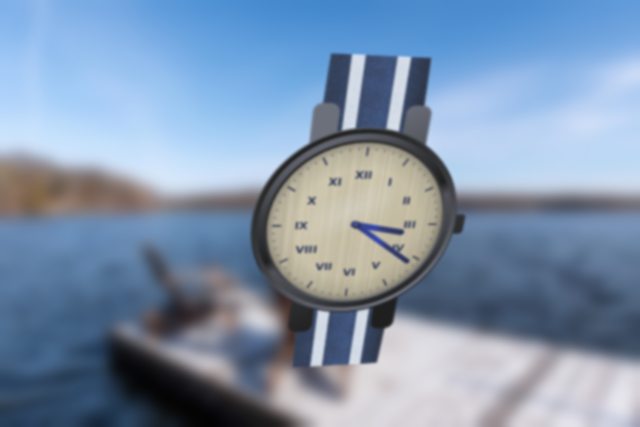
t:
3h21
